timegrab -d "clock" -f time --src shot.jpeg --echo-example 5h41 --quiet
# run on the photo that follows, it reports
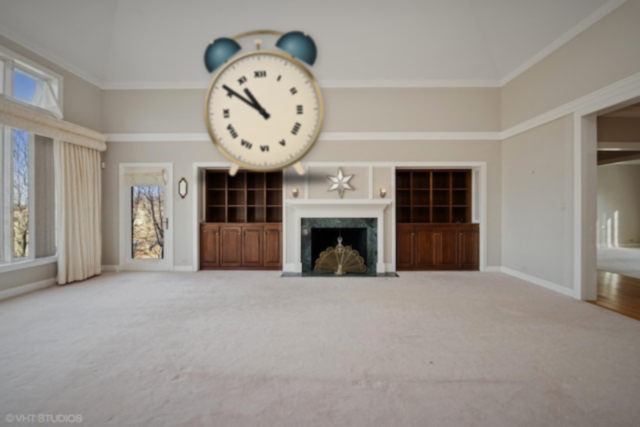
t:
10h51
